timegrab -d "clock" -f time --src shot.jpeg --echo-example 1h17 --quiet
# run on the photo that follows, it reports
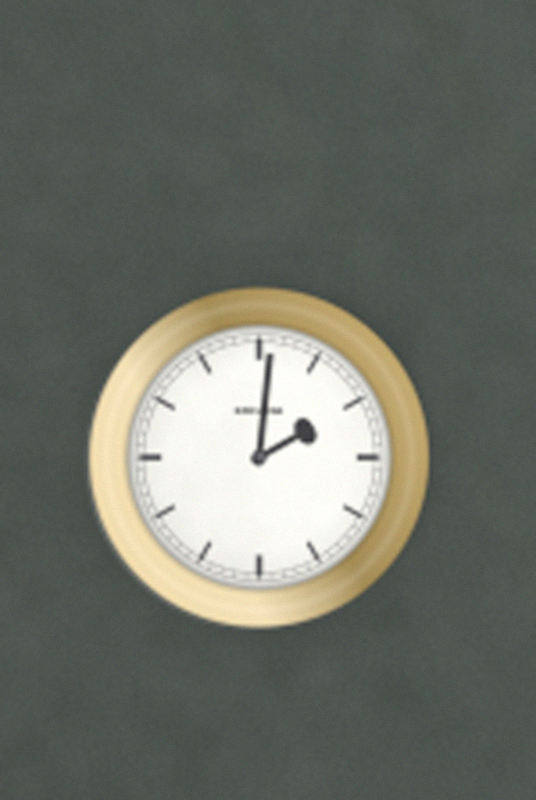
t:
2h01
